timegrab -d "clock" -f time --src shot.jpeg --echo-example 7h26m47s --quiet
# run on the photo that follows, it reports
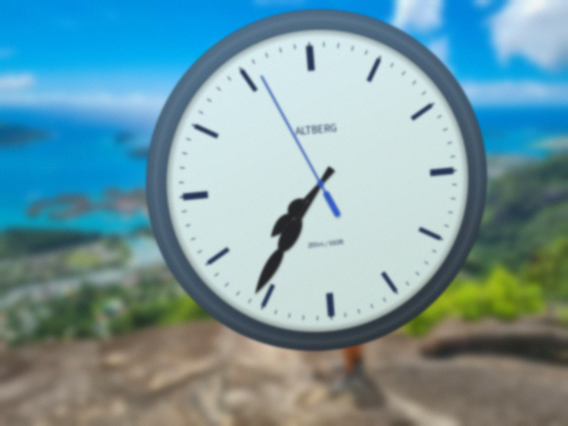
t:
7h35m56s
